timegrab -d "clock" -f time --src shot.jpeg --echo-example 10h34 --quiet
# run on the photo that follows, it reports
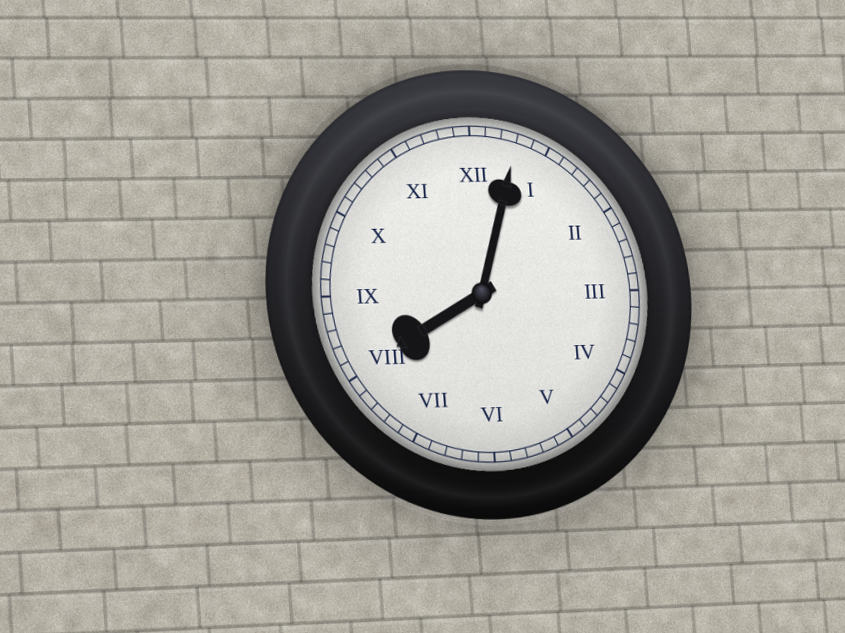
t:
8h03
